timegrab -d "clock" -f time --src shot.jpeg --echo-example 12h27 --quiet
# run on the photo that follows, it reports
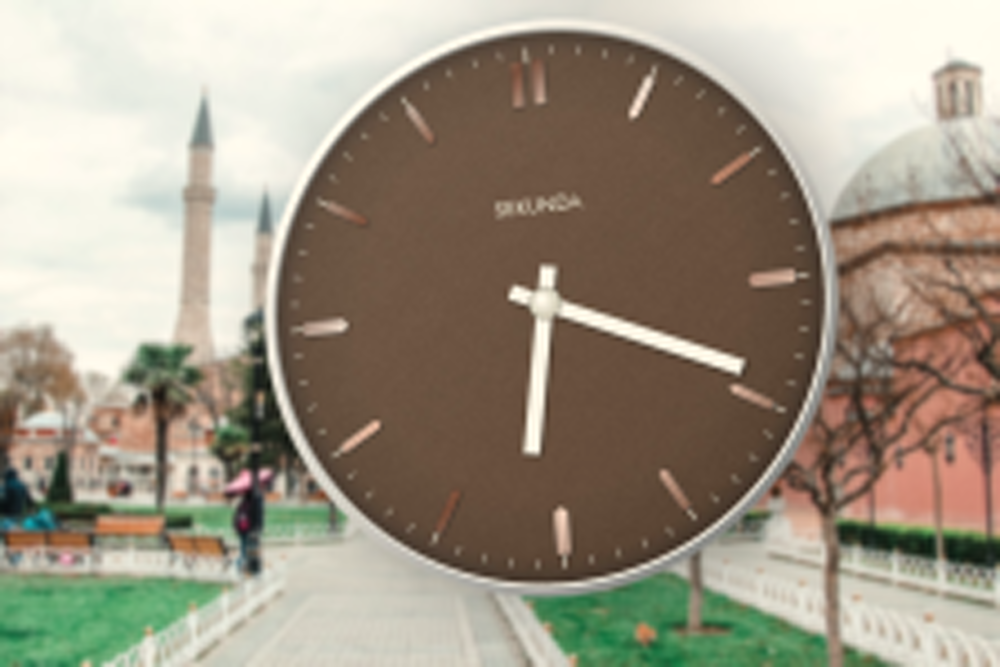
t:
6h19
